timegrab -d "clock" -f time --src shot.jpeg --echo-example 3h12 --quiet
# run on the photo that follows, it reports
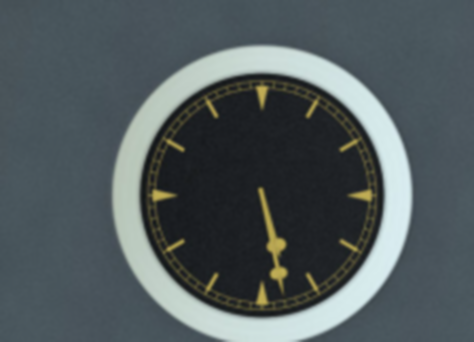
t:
5h28
